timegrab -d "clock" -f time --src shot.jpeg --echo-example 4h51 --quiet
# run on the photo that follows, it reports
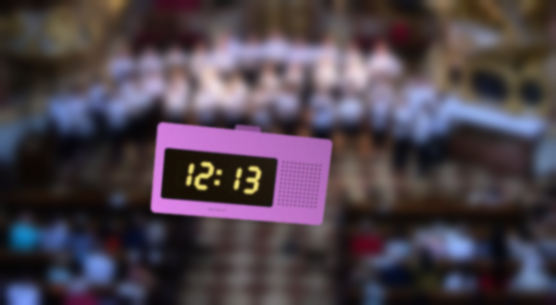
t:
12h13
